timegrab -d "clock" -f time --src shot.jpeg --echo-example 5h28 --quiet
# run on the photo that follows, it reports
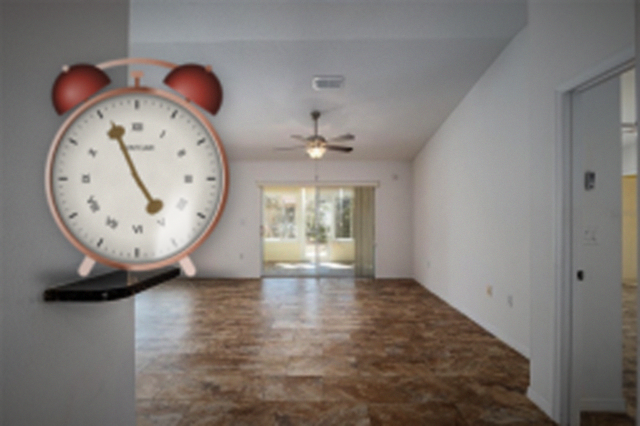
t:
4h56
